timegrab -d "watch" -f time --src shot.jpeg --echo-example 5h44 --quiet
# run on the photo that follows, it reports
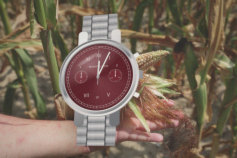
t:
12h04
